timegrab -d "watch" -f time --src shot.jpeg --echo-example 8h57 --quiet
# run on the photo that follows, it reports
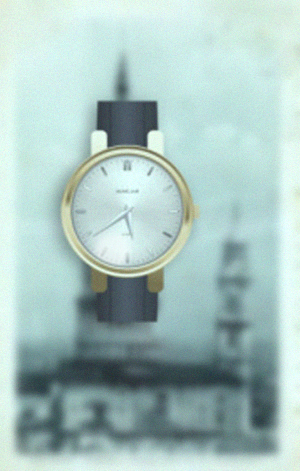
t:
5h39
